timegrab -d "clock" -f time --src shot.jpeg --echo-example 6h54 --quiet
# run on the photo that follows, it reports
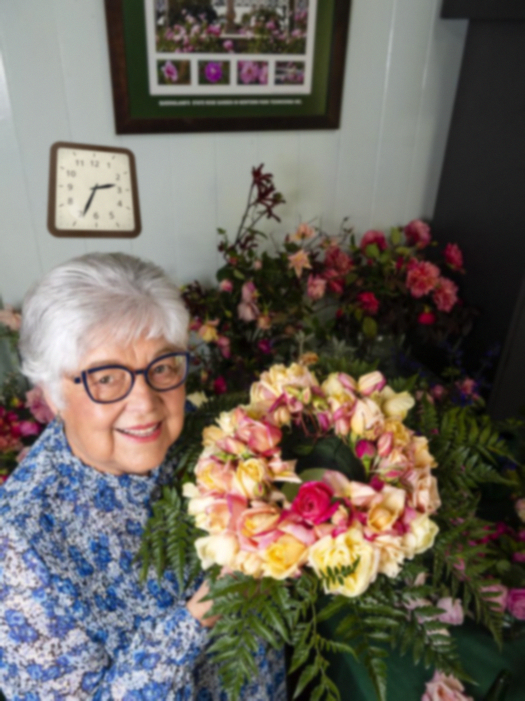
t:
2h34
